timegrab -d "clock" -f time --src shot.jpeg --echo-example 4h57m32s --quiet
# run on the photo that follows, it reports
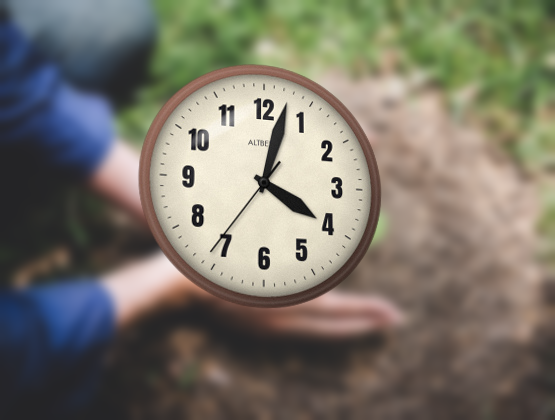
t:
4h02m36s
